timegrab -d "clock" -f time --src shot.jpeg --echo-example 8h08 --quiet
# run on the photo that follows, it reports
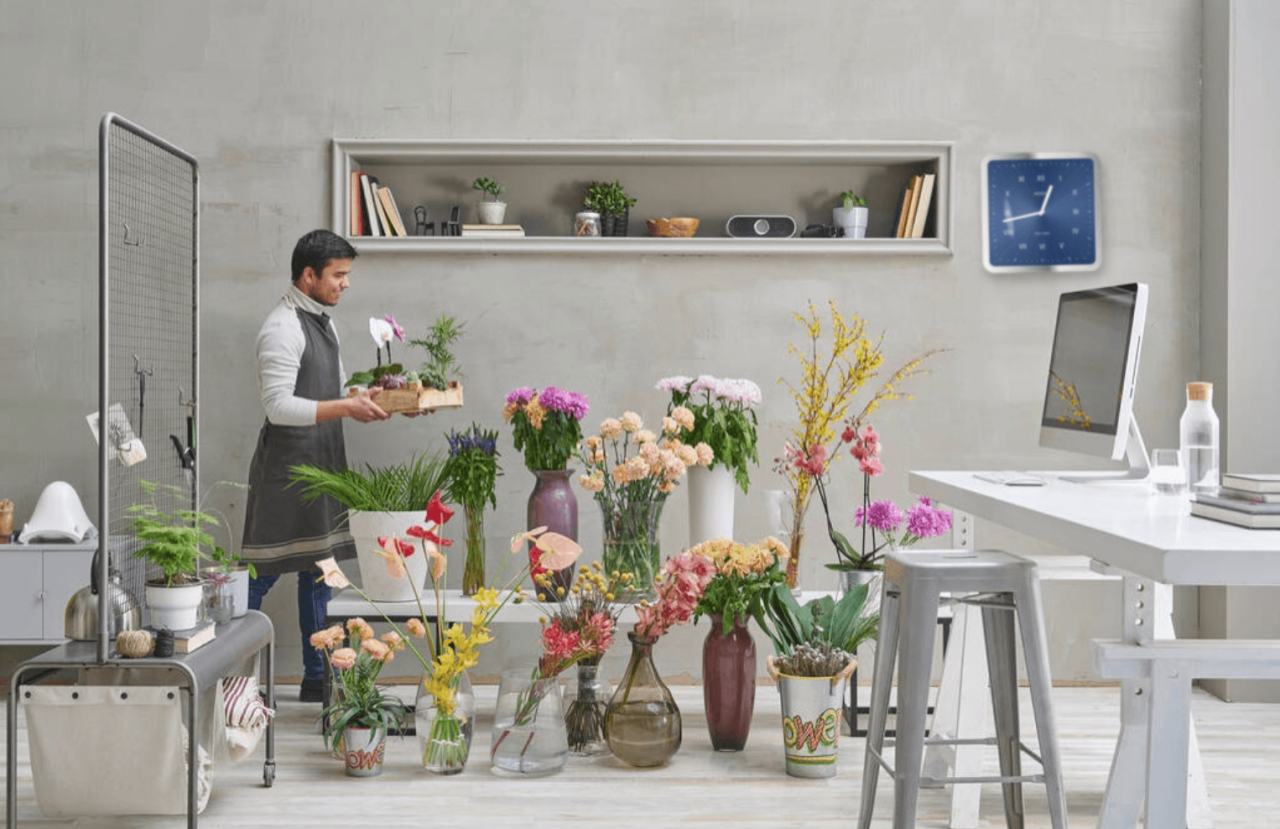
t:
12h43
